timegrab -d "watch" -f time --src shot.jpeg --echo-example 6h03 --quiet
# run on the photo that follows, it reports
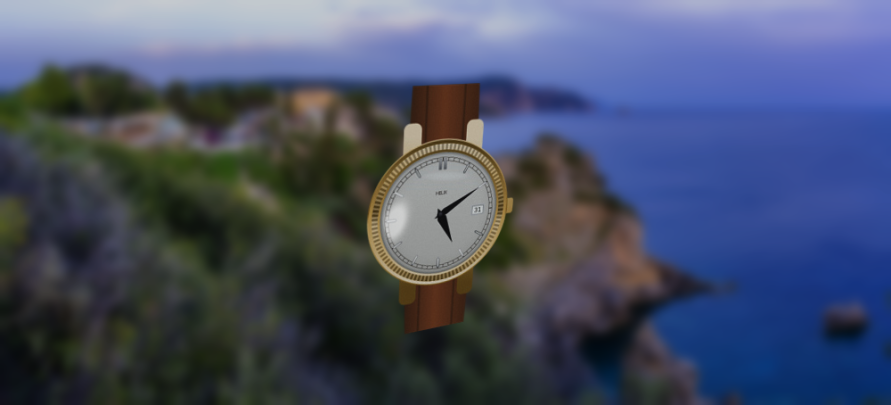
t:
5h10
